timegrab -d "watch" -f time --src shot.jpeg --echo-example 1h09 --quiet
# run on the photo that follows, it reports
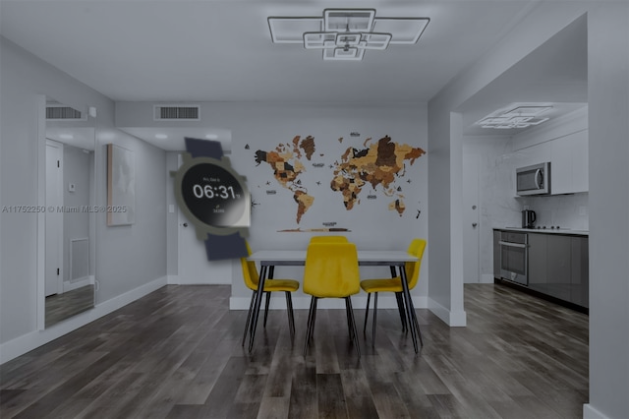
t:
6h31
